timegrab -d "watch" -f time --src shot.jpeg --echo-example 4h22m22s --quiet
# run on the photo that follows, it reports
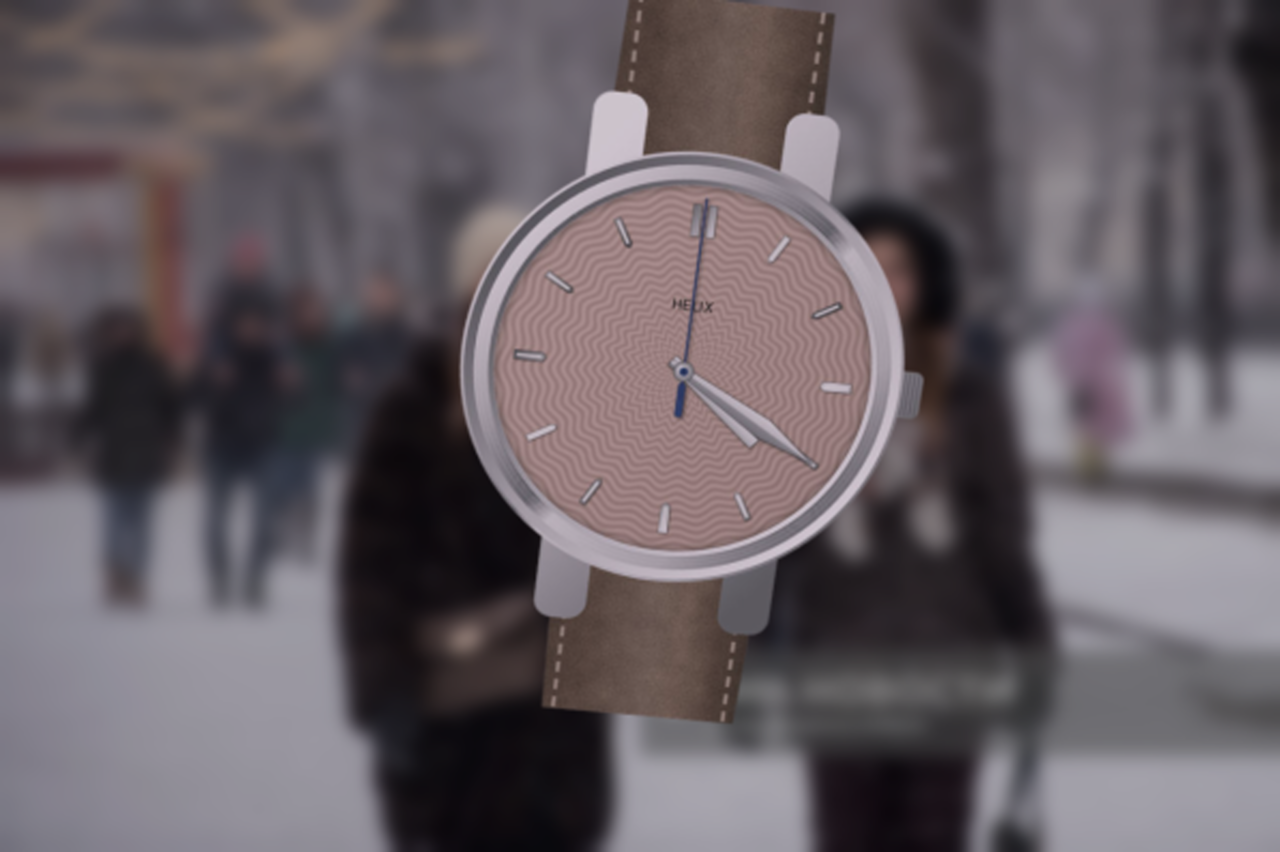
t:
4h20m00s
